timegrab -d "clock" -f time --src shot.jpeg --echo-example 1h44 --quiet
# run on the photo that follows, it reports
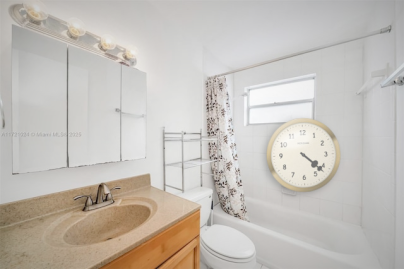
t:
4h22
